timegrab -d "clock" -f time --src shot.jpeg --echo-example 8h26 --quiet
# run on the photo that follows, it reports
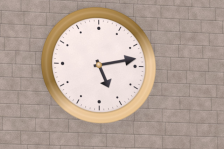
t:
5h13
